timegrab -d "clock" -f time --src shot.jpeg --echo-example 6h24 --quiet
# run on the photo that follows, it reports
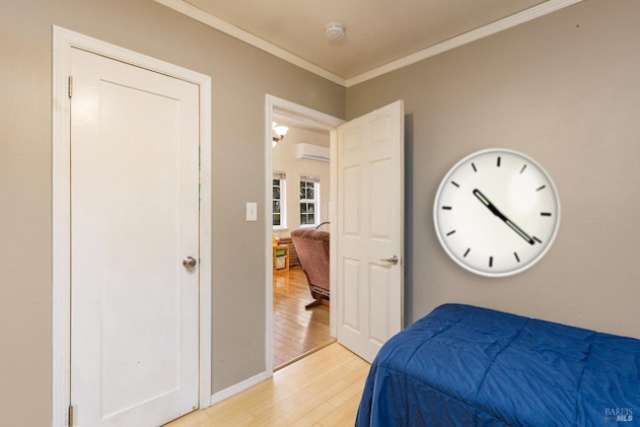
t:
10h21
